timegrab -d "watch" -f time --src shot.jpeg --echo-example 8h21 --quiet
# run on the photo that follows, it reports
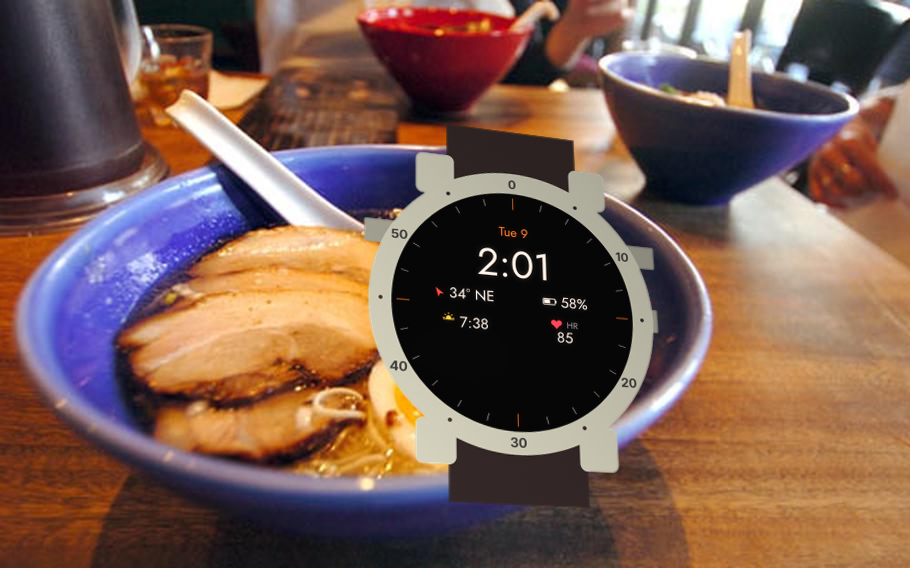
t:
2h01
